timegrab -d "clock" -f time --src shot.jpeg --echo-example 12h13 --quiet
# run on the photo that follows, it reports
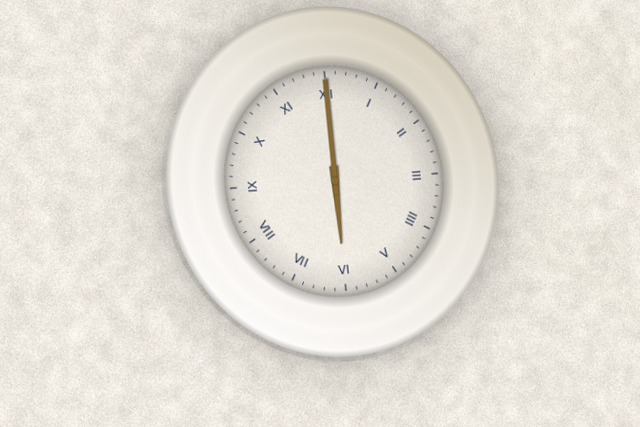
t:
6h00
